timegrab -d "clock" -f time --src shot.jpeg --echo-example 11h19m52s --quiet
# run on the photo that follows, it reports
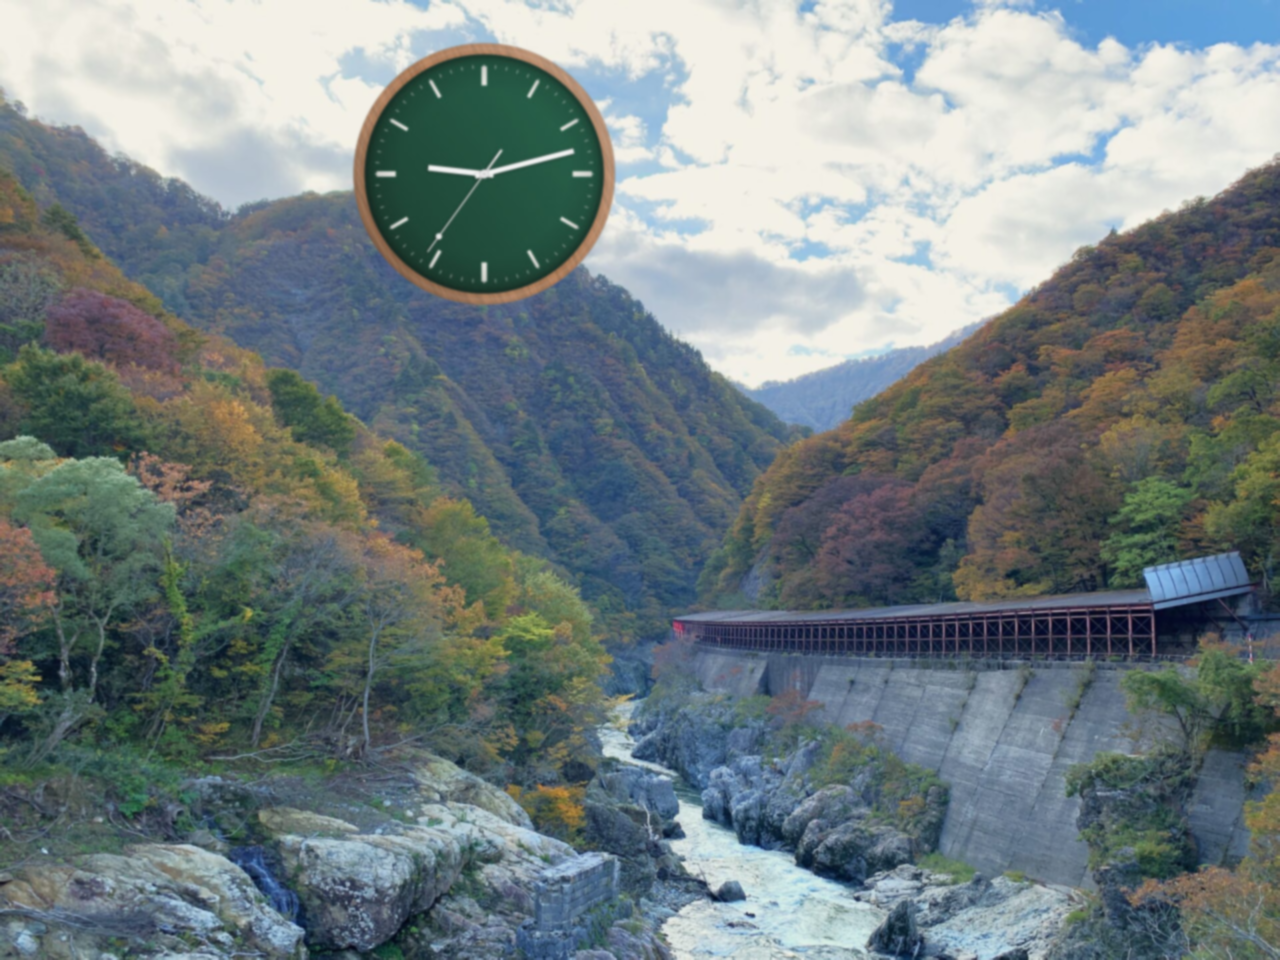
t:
9h12m36s
